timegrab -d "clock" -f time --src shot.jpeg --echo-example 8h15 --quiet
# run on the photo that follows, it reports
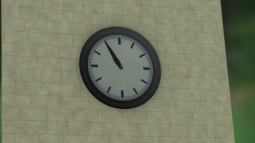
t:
10h55
